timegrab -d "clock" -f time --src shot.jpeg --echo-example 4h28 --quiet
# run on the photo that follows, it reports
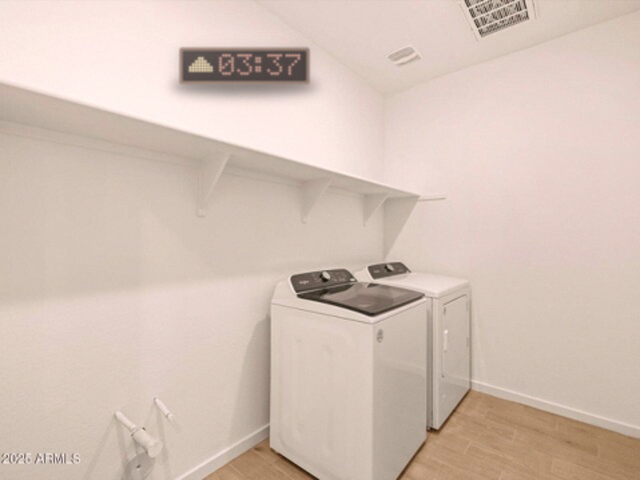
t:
3h37
